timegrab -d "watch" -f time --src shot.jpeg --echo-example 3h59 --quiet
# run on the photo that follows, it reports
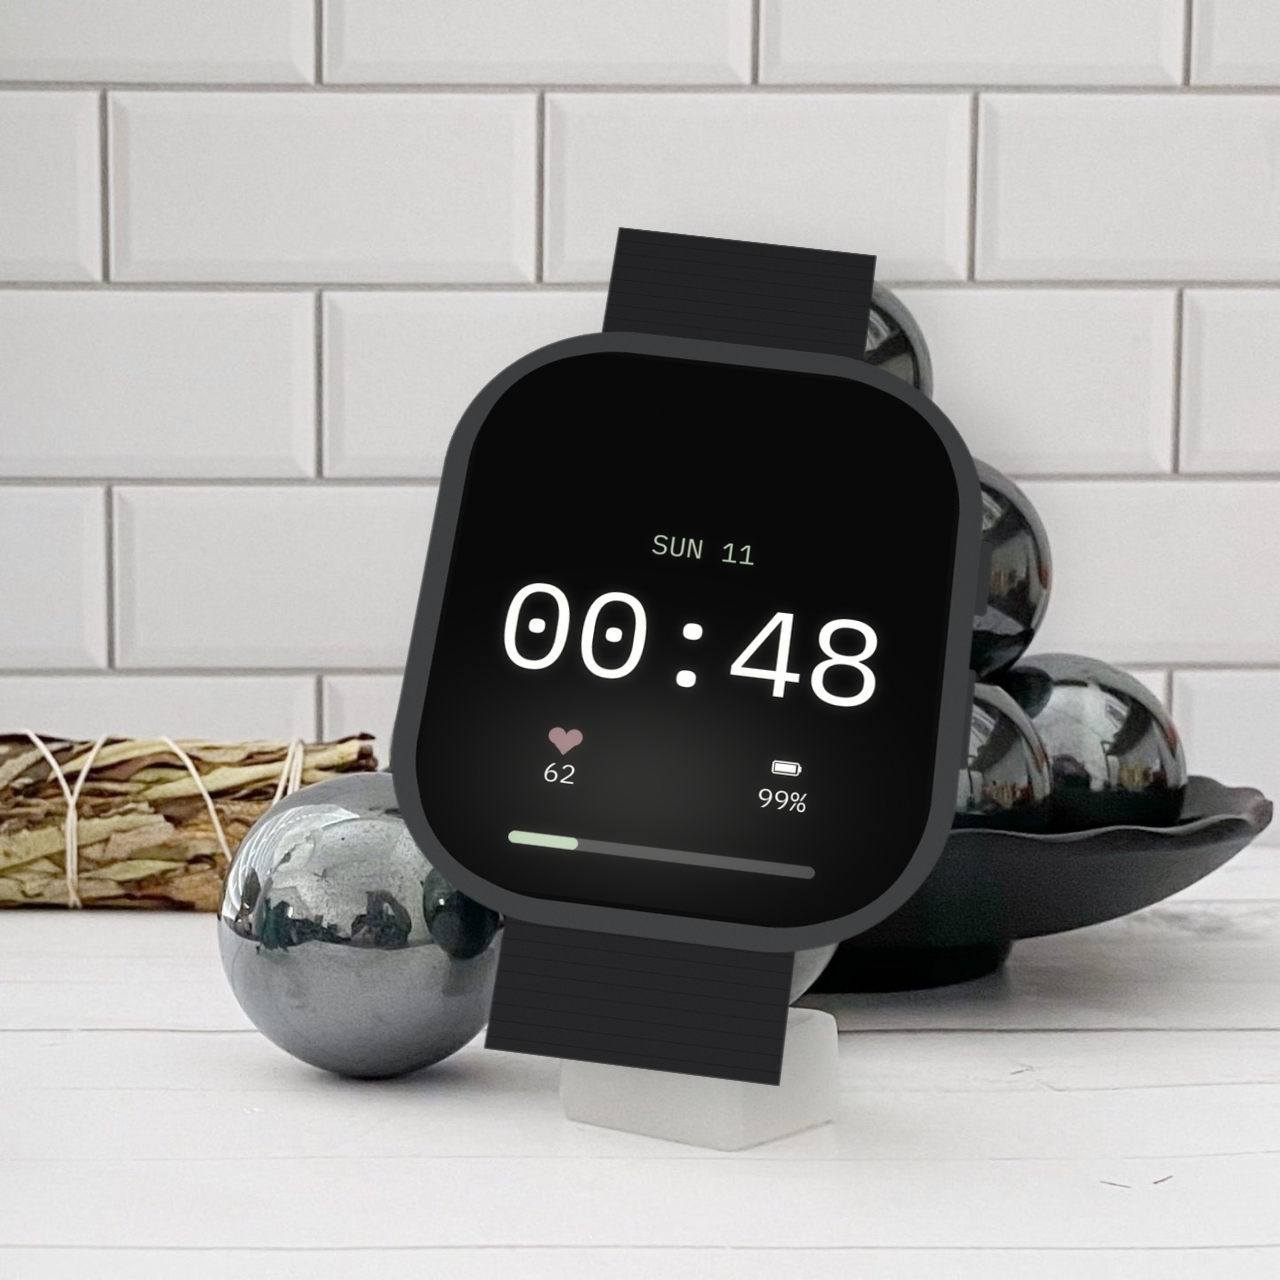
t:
0h48
